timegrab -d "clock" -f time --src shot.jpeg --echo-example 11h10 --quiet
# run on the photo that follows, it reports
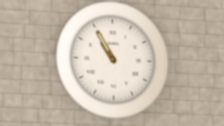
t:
10h55
